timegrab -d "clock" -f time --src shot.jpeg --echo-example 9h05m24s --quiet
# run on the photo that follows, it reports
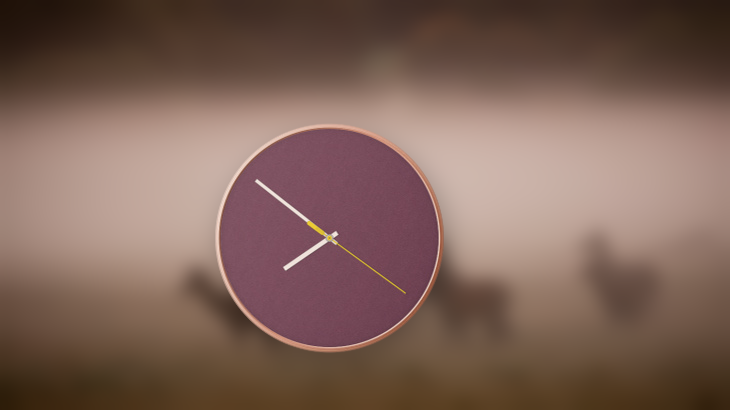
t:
7h51m21s
